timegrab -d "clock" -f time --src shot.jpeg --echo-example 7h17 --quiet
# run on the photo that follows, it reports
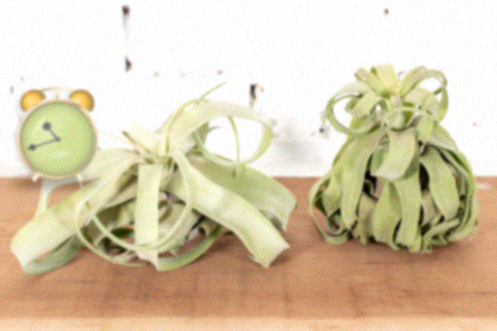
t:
10h42
